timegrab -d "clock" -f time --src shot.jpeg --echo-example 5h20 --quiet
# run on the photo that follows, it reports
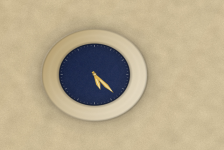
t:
5h23
